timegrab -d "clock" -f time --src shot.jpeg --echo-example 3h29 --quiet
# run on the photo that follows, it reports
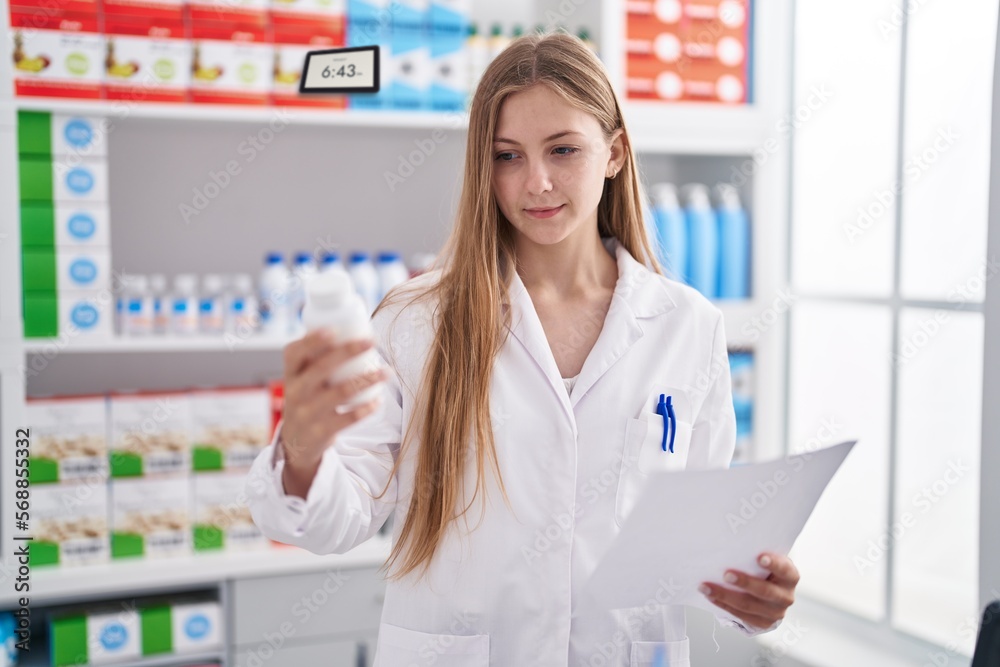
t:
6h43
